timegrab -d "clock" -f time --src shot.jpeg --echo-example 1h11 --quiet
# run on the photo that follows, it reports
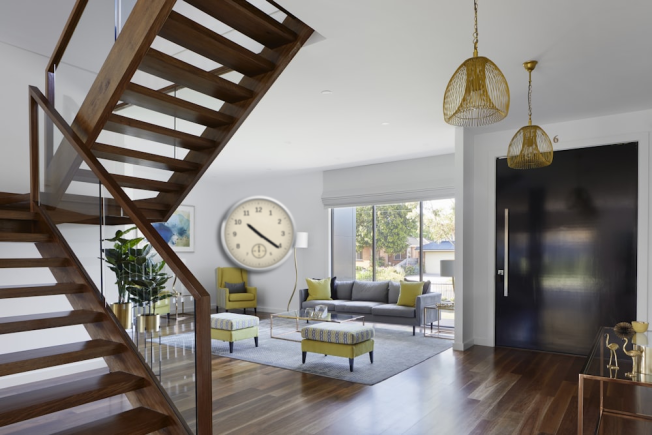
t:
10h21
